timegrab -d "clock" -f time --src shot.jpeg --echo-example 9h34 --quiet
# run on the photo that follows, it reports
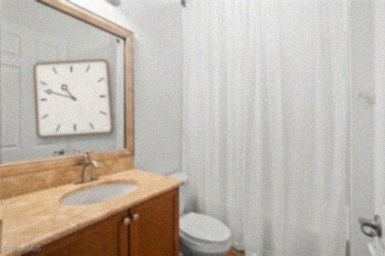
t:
10h48
